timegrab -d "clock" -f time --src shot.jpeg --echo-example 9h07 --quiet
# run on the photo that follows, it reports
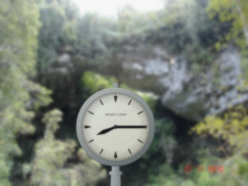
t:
8h15
